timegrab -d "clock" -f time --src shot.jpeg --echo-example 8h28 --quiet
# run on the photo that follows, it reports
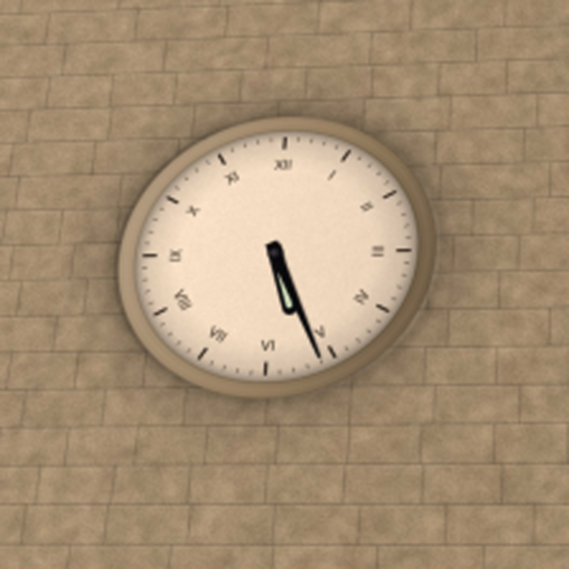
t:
5h26
